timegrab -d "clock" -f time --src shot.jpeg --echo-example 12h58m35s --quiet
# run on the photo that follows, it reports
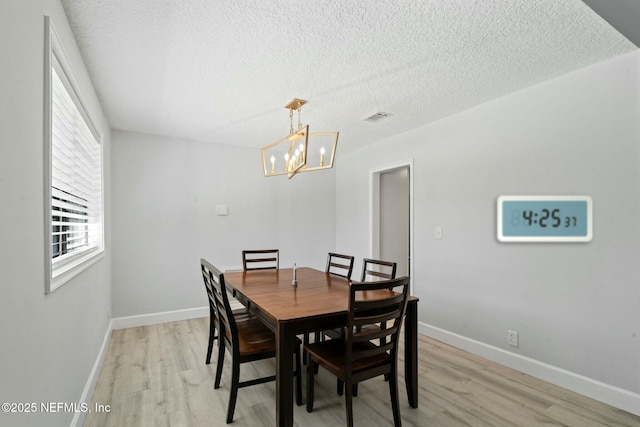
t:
4h25m37s
